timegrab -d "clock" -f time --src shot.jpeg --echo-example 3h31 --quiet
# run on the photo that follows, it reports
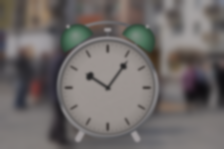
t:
10h06
